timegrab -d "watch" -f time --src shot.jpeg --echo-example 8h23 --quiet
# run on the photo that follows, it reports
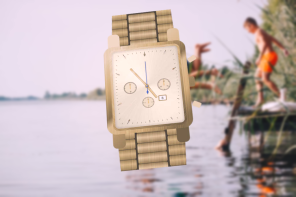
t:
4h54
